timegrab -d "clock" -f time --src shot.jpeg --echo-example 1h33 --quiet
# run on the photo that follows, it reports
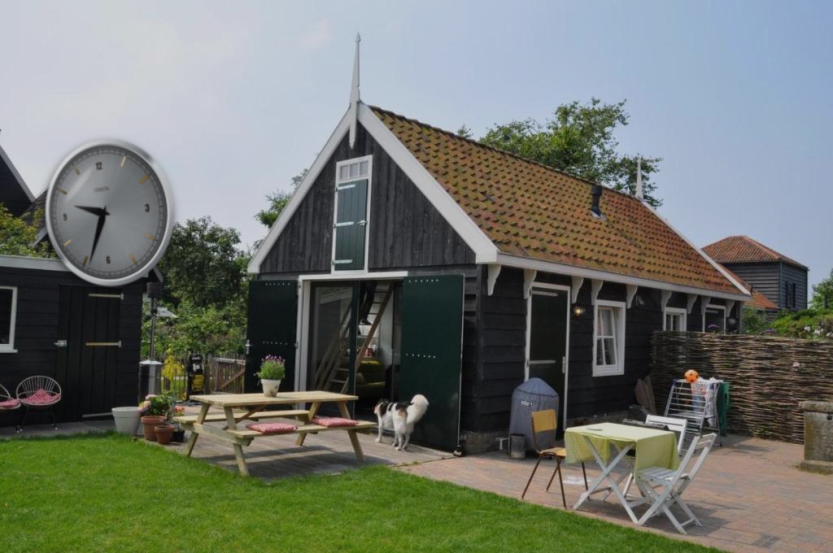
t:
9h34
